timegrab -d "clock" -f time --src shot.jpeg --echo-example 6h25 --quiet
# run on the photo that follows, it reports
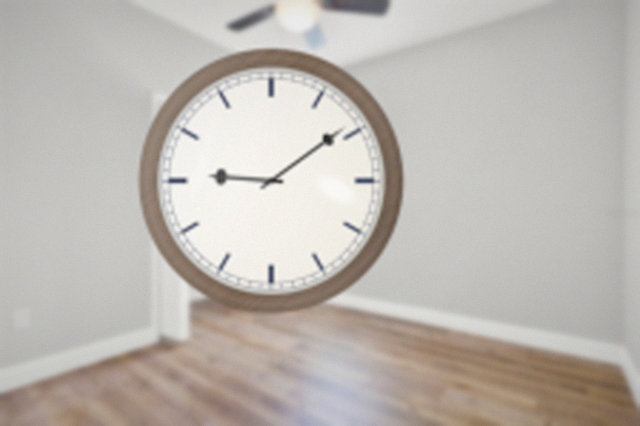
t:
9h09
